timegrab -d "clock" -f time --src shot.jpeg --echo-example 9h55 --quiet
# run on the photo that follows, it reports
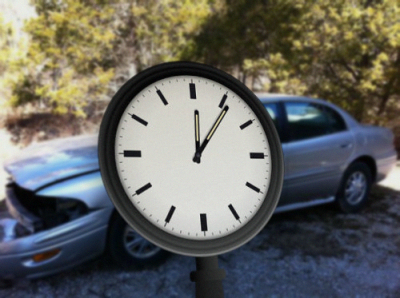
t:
12h06
